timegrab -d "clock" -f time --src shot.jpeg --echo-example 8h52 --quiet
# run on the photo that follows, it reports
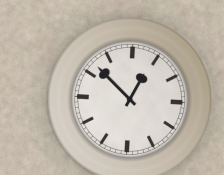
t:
12h52
